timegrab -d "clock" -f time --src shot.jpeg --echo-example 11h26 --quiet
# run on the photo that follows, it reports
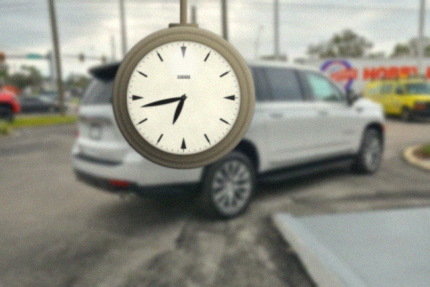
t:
6h43
